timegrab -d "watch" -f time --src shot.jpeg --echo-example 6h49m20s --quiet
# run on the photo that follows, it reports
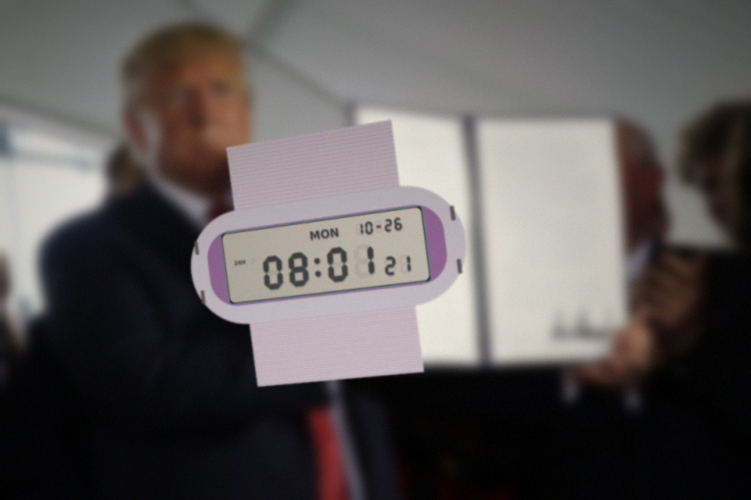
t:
8h01m21s
